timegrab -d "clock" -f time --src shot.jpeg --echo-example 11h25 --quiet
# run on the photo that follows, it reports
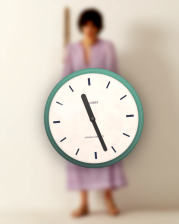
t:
11h27
